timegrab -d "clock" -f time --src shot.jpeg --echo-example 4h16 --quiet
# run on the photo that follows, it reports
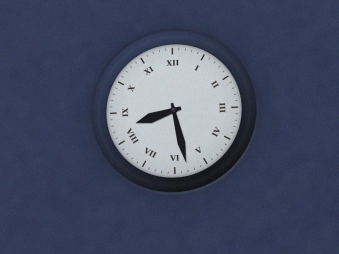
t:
8h28
